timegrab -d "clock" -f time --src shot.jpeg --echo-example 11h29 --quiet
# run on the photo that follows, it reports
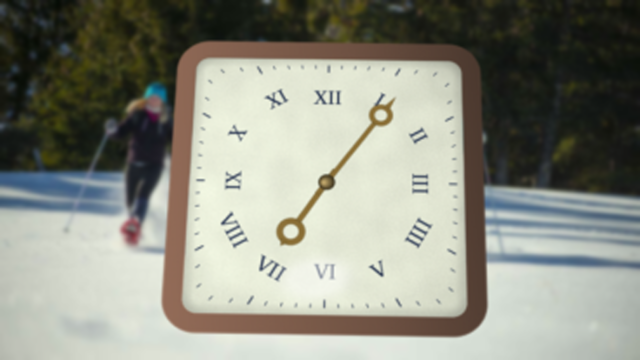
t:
7h06
